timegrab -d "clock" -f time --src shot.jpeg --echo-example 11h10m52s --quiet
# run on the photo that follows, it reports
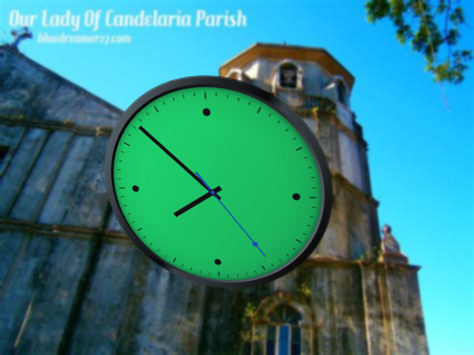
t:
7h52m24s
